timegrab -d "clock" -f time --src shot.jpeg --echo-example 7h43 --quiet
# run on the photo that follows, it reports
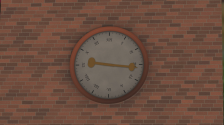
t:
9h16
